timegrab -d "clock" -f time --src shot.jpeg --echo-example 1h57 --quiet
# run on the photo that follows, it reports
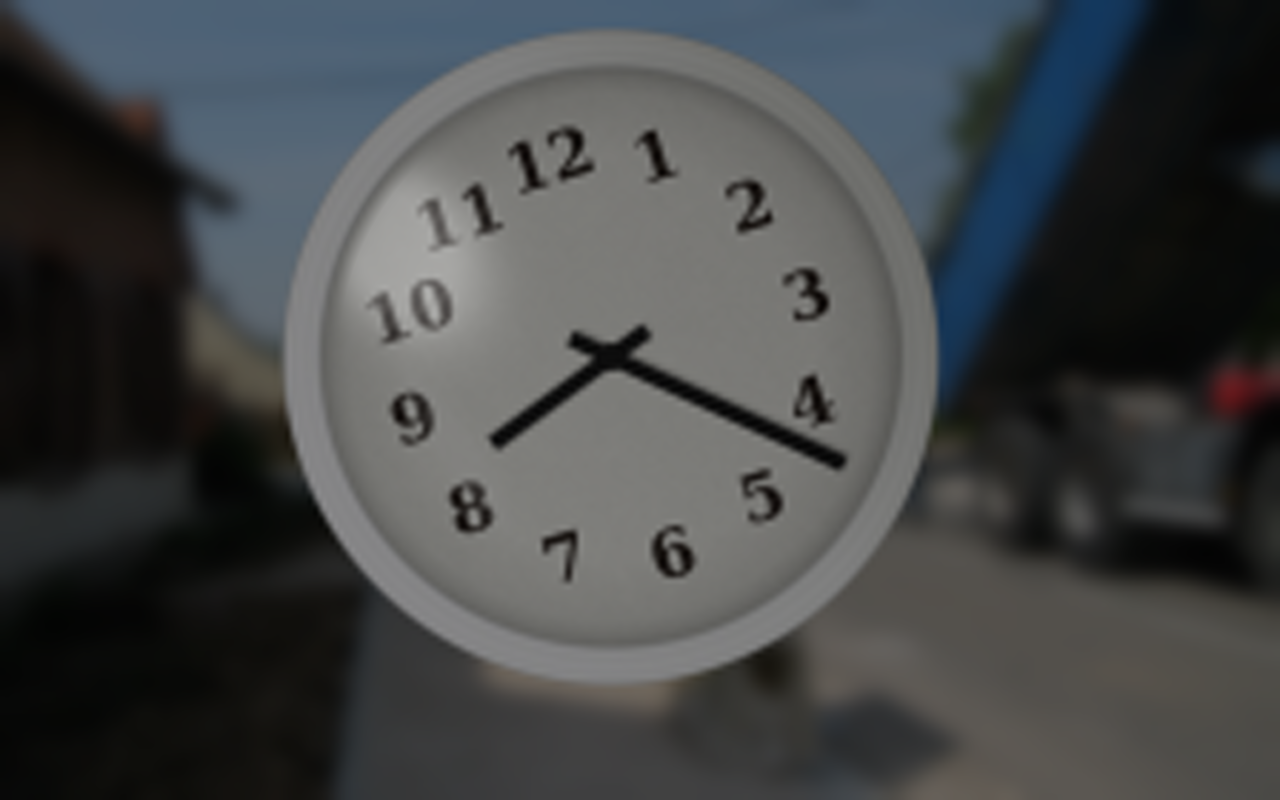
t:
8h22
